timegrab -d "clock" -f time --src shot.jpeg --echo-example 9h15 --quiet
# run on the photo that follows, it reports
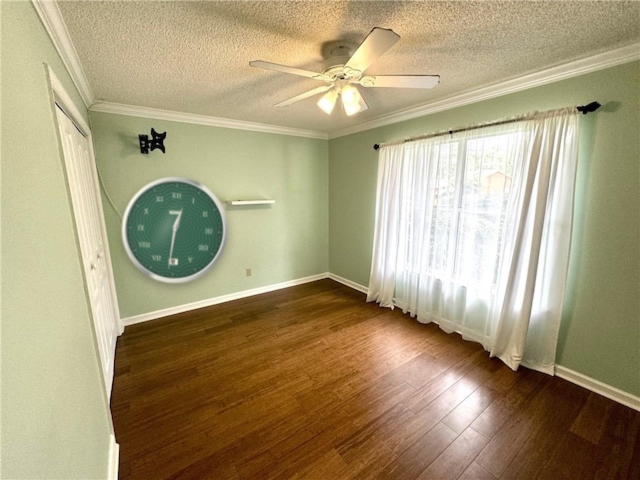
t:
12h31
